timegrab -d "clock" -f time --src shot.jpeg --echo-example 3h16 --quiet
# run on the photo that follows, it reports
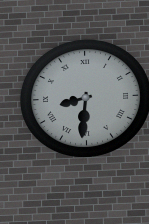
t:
8h31
